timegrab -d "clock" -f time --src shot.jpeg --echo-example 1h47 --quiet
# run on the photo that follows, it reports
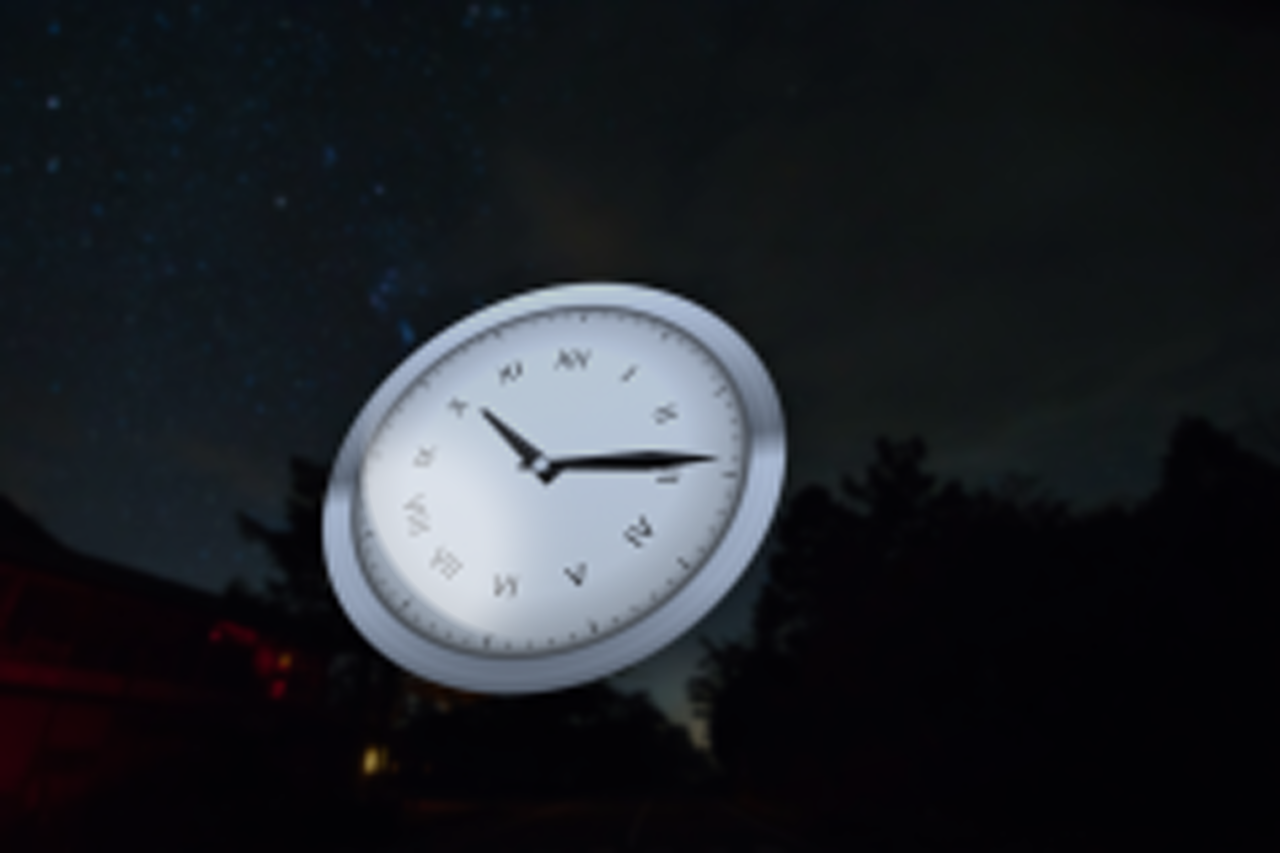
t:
10h14
